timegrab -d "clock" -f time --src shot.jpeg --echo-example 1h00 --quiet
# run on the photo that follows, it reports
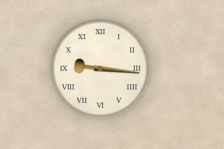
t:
9h16
